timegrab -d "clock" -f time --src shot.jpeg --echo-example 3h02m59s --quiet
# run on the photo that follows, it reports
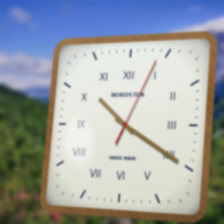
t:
10h20m04s
